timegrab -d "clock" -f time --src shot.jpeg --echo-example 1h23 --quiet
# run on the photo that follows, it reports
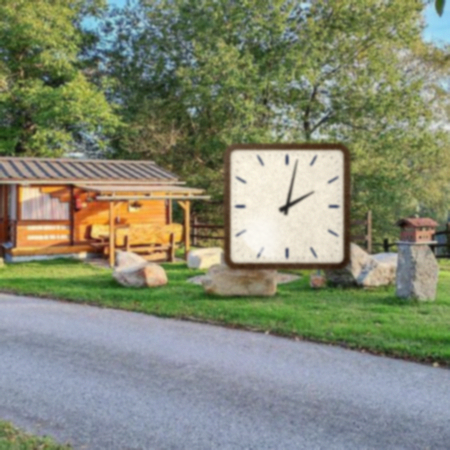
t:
2h02
